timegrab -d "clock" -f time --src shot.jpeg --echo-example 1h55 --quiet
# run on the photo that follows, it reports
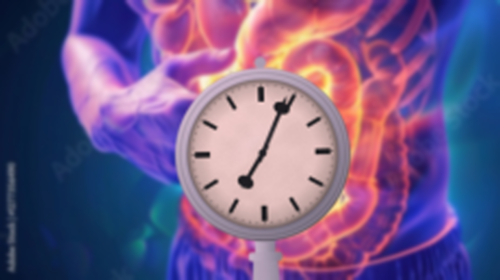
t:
7h04
